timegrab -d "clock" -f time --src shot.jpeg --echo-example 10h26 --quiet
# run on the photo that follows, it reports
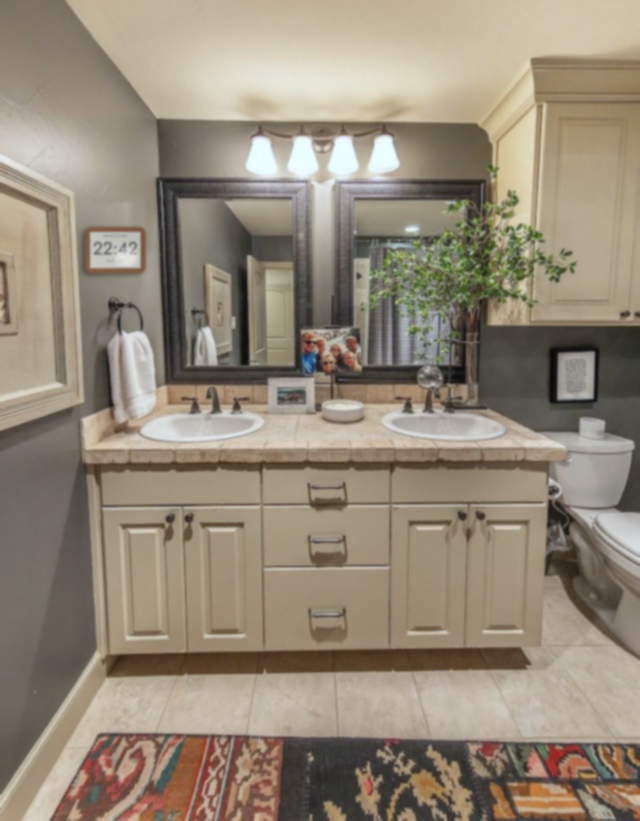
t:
22h42
